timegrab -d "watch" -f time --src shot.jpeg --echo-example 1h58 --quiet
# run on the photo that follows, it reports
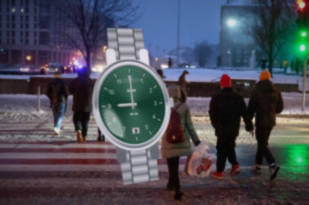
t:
9h00
